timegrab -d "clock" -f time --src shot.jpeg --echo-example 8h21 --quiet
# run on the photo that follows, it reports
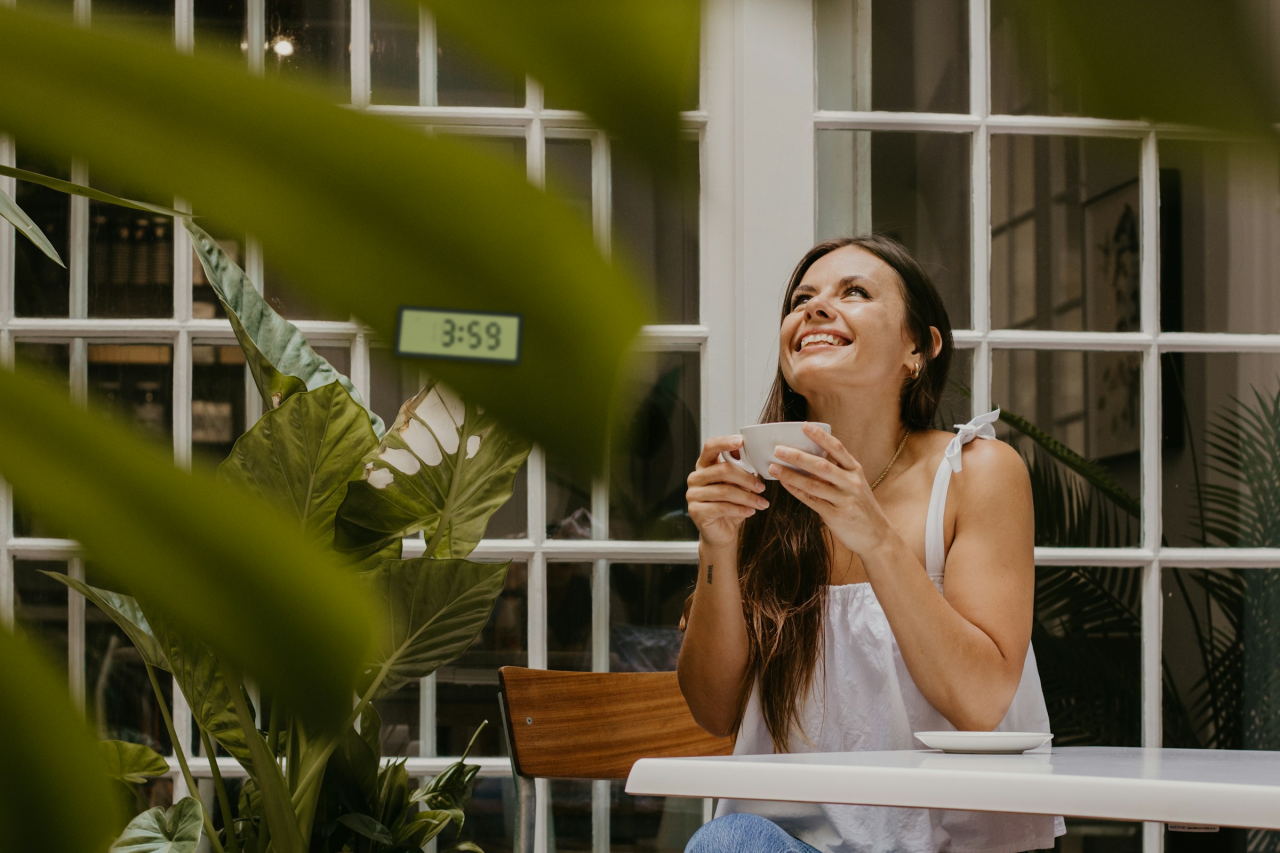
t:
3h59
